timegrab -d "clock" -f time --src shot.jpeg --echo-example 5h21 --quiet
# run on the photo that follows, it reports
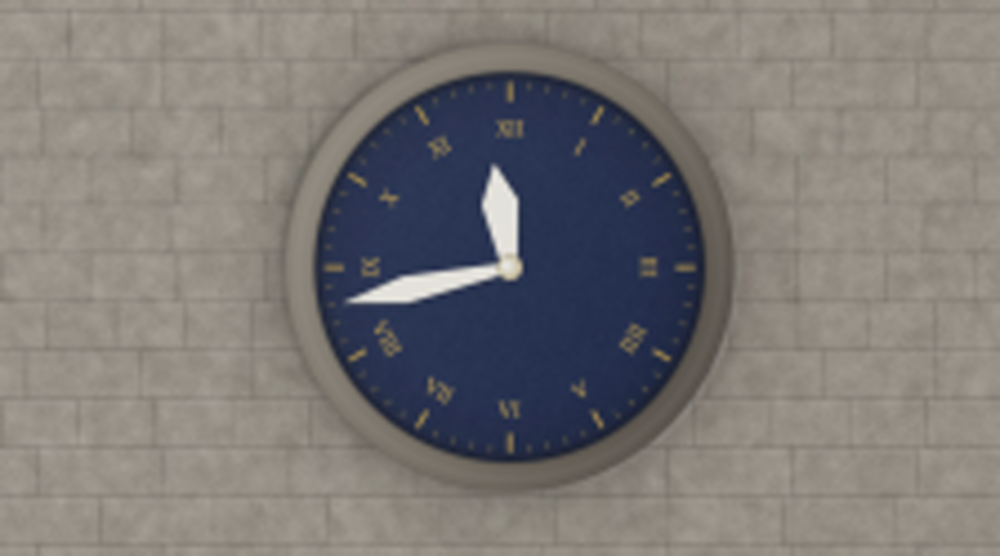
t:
11h43
